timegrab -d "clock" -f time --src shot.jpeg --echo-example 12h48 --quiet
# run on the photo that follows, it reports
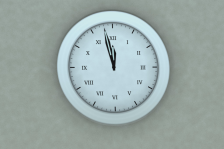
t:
11h58
